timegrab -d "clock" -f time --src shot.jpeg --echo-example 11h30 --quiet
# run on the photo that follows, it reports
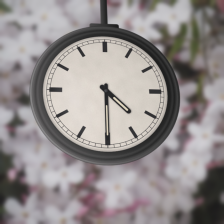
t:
4h30
